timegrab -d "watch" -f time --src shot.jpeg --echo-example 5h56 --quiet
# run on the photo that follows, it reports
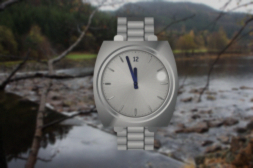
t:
11h57
